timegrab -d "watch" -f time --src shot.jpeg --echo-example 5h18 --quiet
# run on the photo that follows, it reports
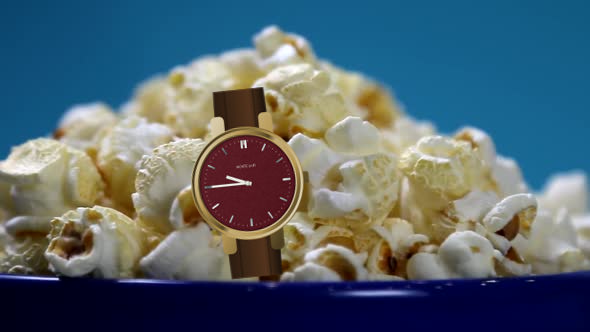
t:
9h45
